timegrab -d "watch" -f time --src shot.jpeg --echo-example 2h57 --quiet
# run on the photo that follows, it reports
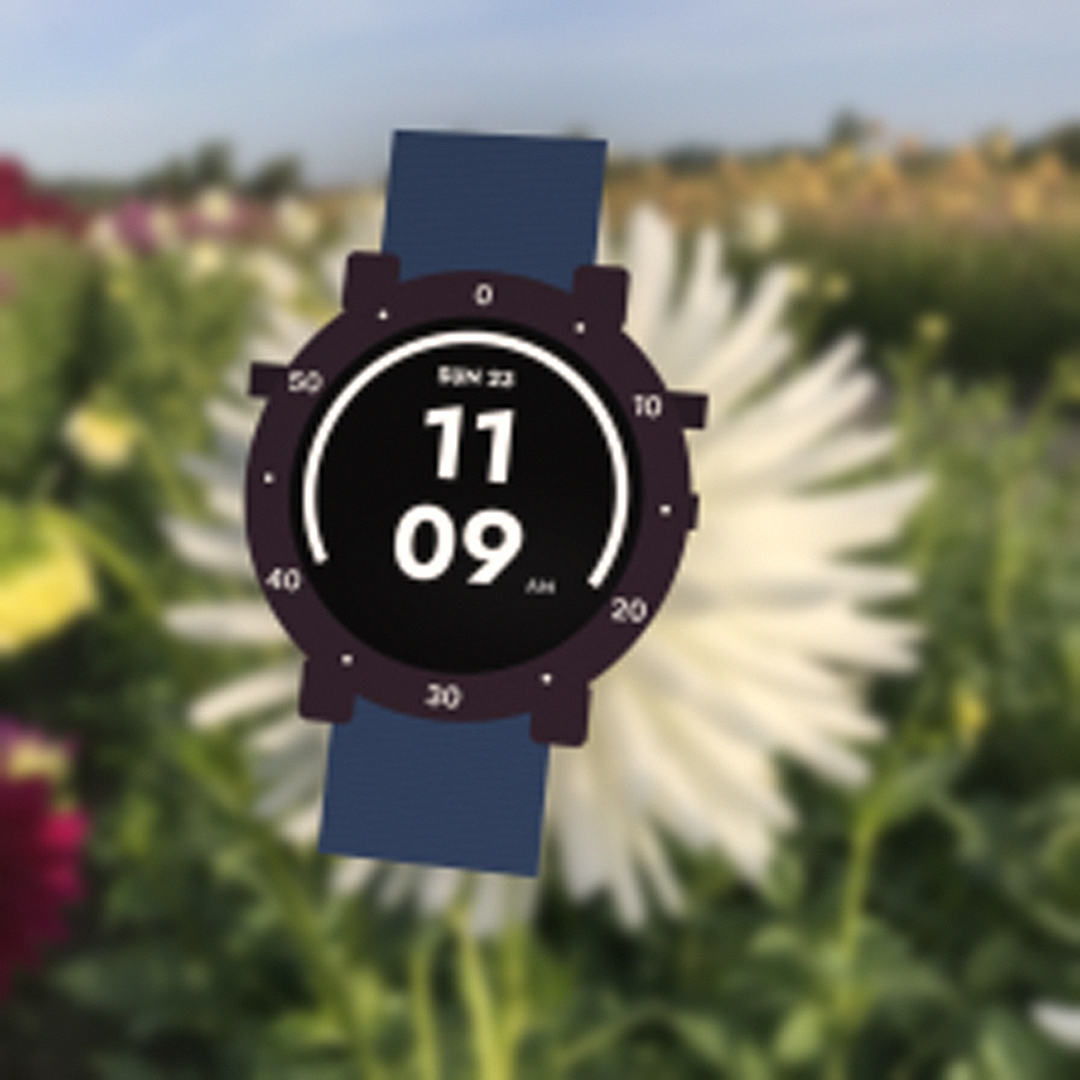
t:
11h09
